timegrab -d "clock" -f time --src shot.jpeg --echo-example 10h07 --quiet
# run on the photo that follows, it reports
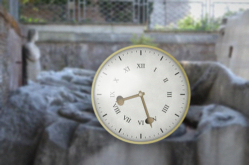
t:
8h27
